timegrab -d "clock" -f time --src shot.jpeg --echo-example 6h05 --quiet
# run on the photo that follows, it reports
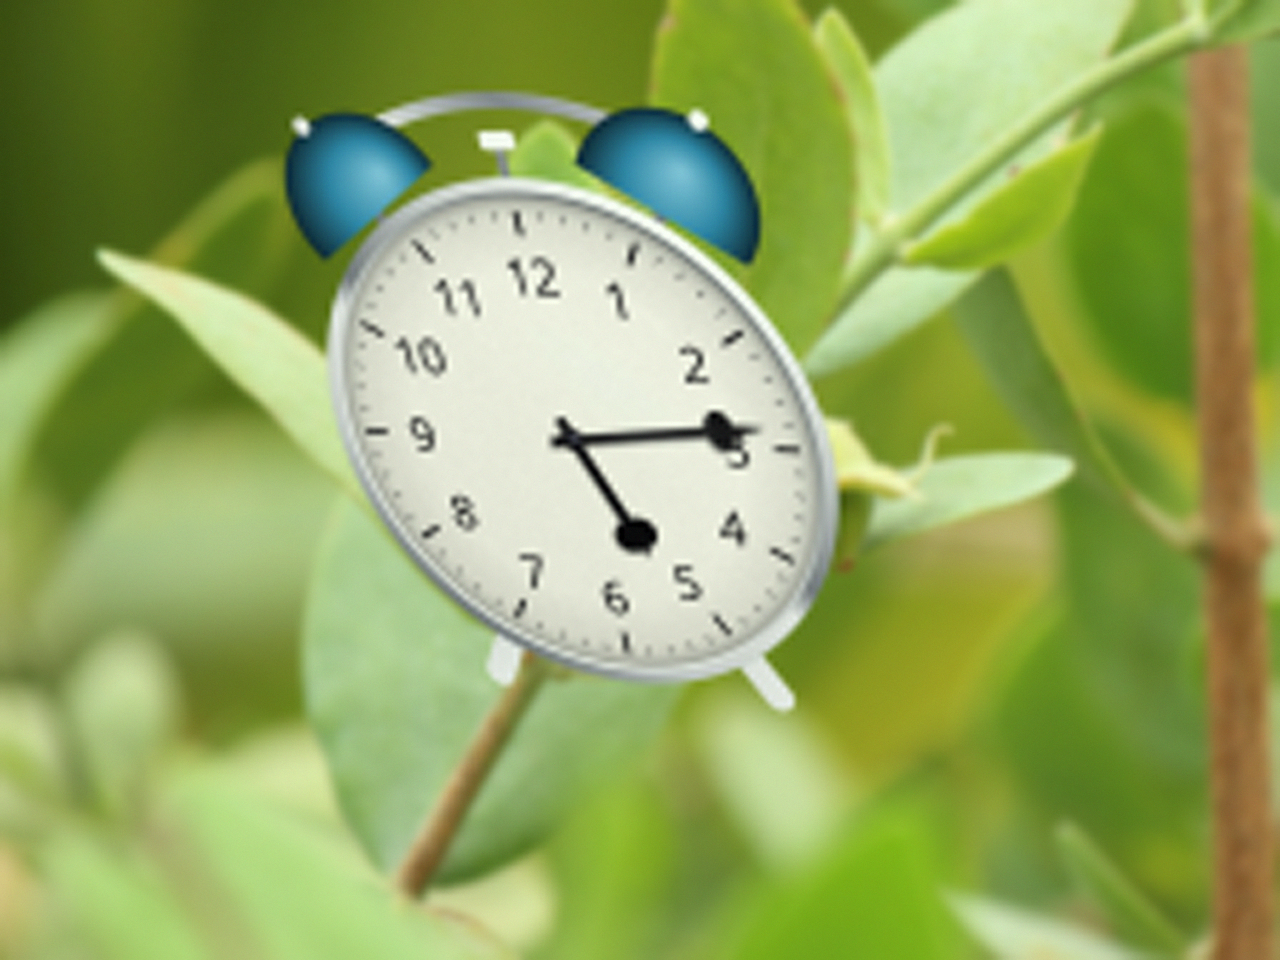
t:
5h14
